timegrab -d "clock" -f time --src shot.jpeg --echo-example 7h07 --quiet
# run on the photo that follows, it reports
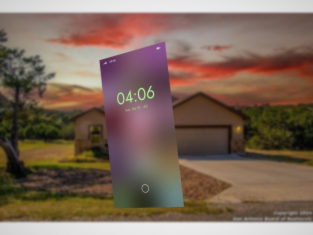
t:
4h06
